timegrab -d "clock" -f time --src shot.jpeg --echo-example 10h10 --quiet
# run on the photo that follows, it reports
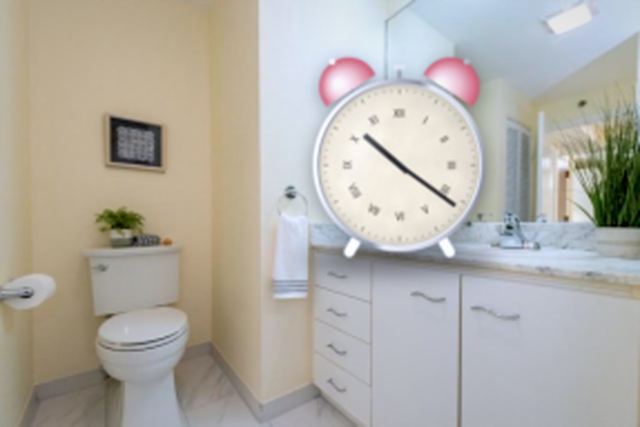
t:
10h21
